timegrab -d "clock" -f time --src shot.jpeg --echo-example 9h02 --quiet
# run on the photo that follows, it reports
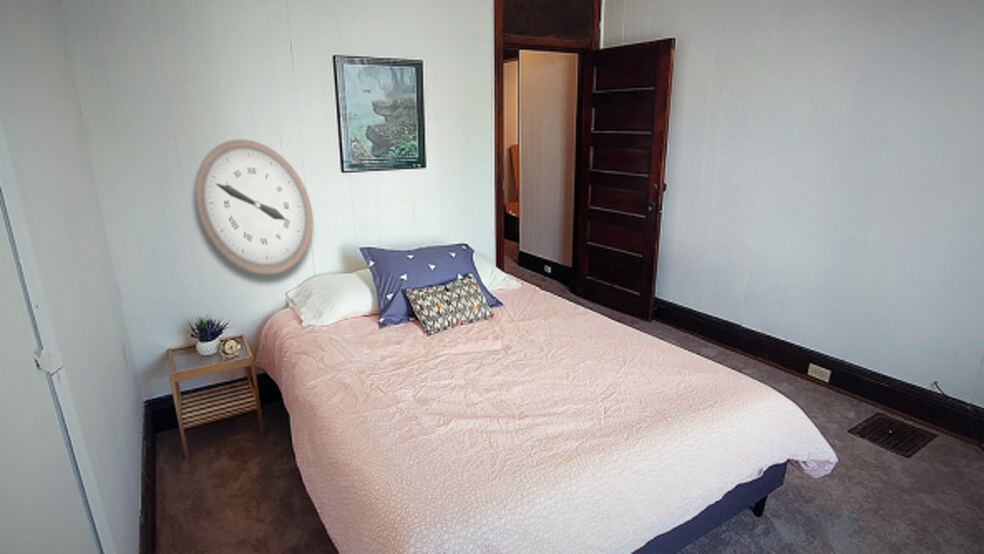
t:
3h49
